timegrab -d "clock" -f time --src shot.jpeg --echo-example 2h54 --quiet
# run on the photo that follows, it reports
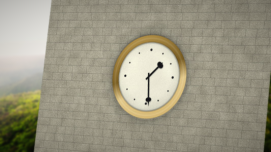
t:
1h29
